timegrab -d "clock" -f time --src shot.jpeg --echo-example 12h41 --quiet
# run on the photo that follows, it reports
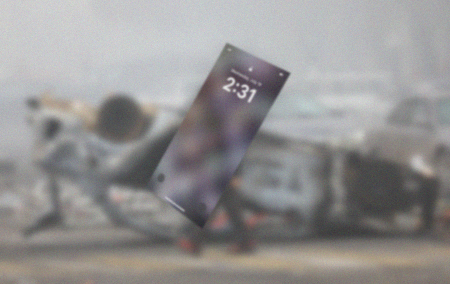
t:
2h31
